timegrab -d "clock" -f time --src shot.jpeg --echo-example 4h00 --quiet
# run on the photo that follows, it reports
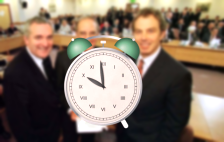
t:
9h59
